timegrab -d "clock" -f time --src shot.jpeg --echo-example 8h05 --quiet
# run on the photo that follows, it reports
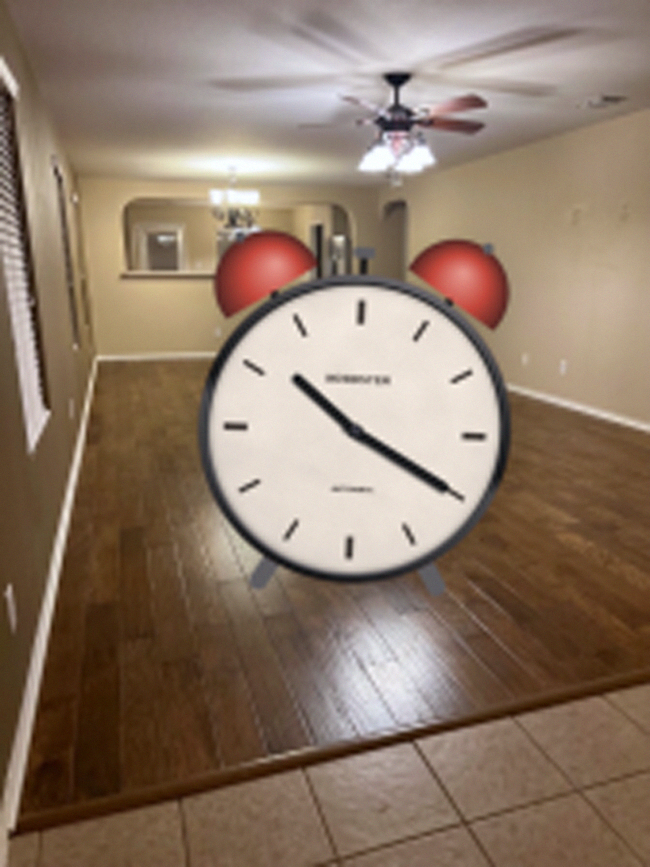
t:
10h20
